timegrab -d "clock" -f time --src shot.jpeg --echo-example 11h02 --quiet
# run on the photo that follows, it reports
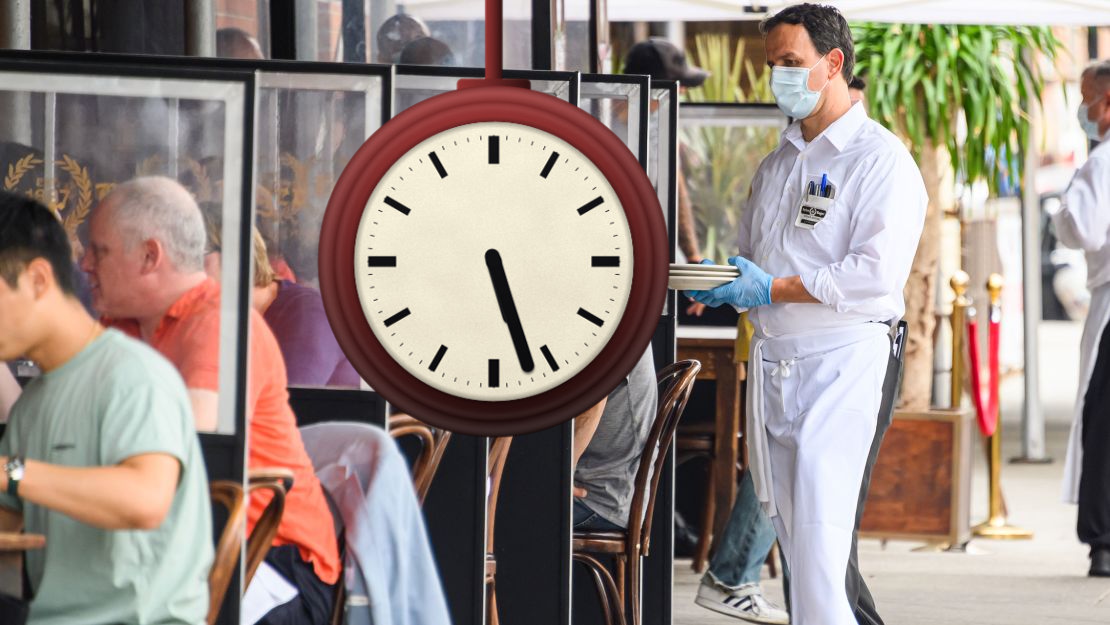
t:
5h27
